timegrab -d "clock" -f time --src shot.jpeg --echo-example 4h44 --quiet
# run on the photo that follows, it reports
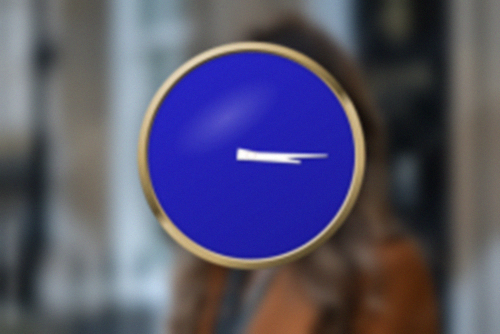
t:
3h15
